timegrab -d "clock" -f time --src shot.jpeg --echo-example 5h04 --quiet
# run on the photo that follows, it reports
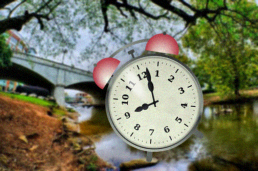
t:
9h02
